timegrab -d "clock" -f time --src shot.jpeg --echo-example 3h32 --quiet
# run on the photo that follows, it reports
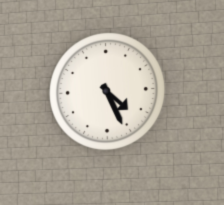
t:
4h26
